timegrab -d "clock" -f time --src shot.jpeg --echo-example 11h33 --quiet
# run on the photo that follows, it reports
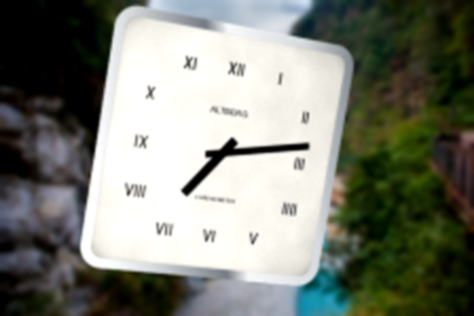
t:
7h13
